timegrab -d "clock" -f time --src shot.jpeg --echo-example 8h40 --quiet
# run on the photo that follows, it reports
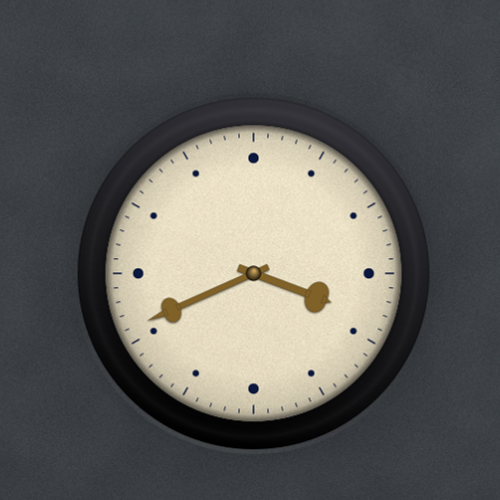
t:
3h41
